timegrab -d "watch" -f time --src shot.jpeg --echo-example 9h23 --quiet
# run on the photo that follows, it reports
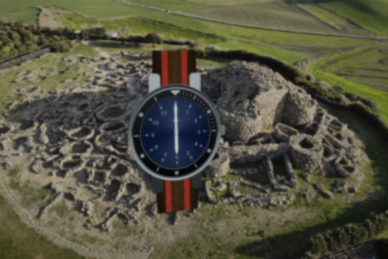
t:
6h00
